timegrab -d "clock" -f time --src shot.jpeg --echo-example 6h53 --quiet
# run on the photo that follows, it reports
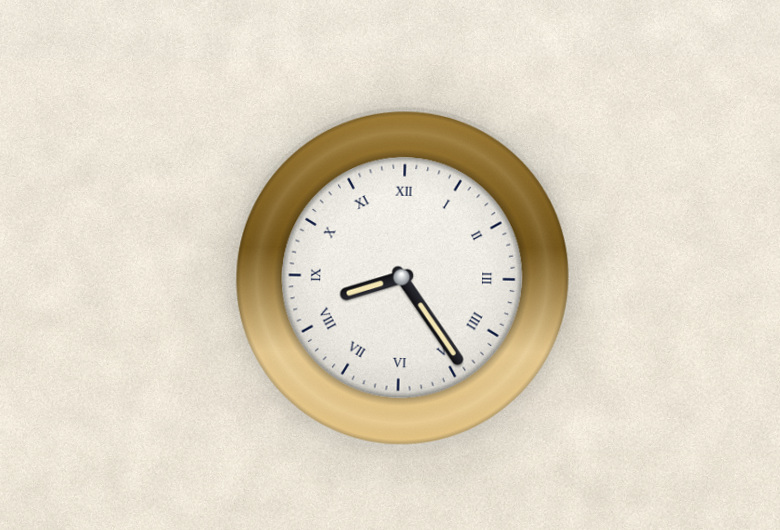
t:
8h24
